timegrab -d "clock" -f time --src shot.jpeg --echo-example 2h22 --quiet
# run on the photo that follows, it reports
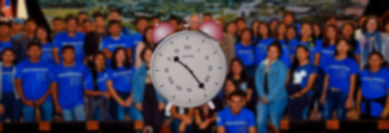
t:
10h24
